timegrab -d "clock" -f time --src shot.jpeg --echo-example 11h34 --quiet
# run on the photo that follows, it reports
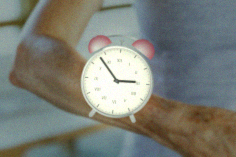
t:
2h53
